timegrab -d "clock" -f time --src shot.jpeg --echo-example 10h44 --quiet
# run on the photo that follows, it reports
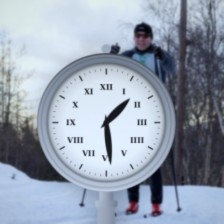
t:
1h29
